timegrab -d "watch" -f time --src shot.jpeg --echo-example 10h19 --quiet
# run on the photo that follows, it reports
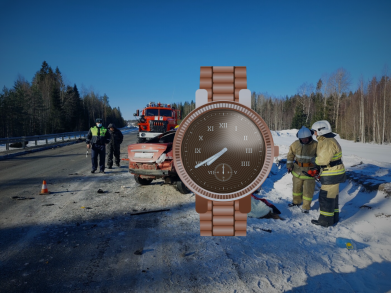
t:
7h40
